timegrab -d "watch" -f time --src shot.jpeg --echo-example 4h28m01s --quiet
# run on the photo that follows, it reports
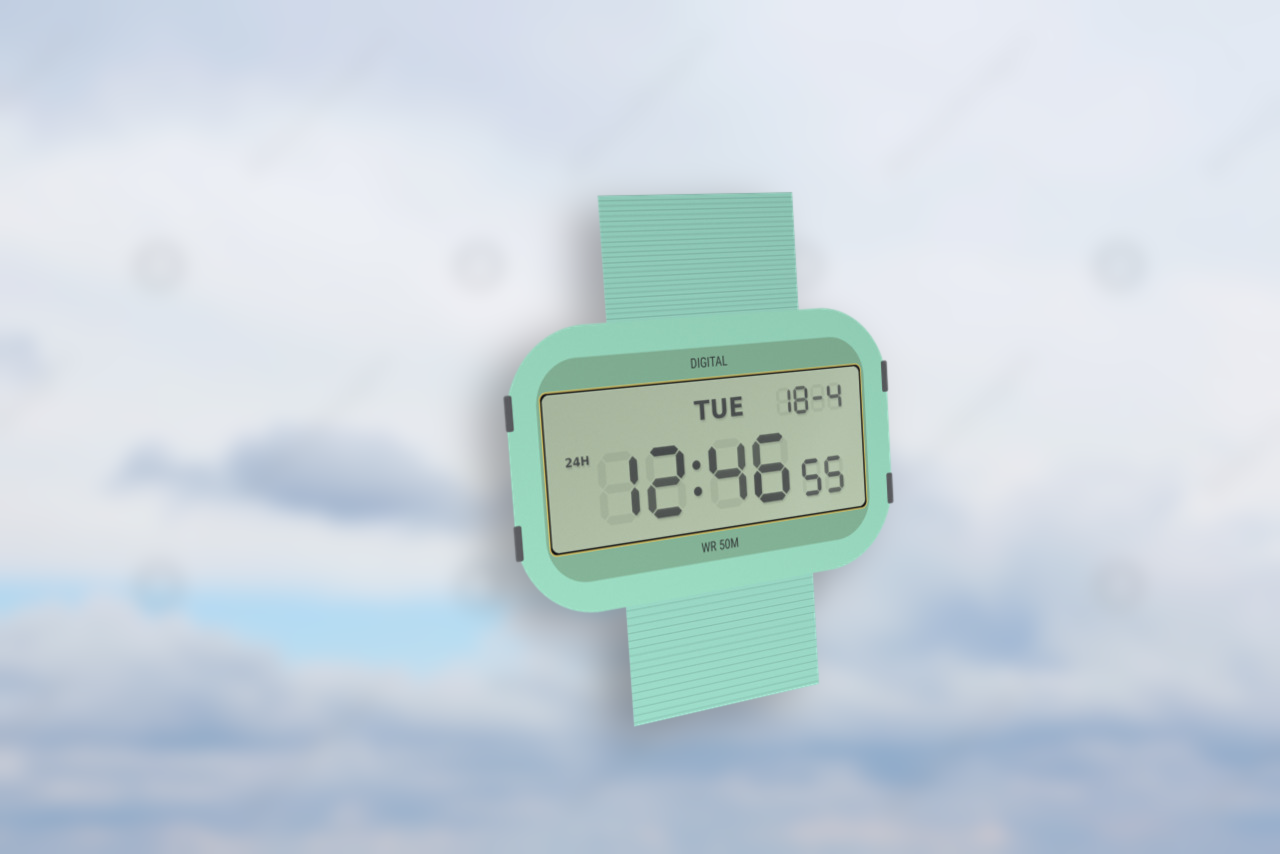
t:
12h46m55s
